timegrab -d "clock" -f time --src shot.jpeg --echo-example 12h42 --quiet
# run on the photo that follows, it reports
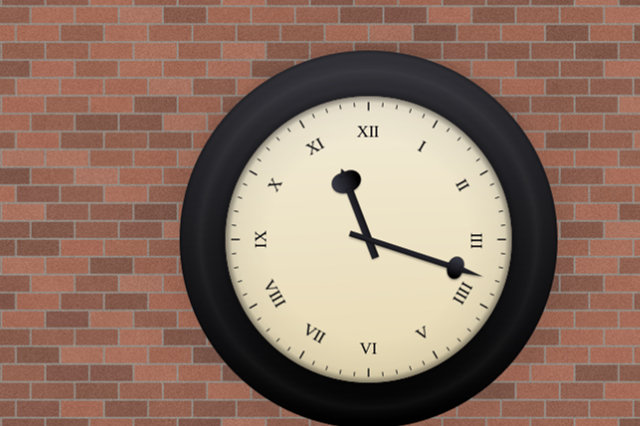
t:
11h18
